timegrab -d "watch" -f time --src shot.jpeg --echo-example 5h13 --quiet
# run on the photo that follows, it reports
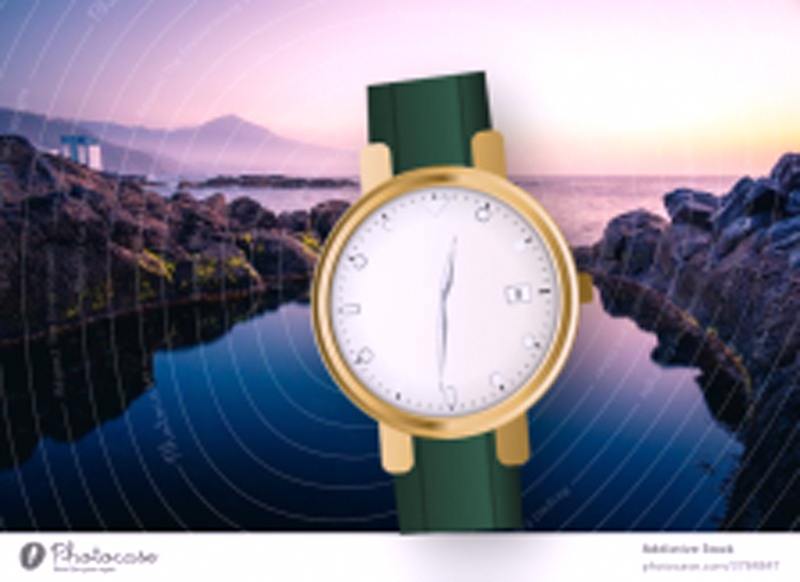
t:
12h31
